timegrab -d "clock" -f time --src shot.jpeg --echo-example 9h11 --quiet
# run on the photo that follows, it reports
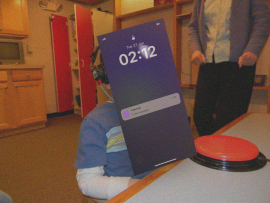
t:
2h12
